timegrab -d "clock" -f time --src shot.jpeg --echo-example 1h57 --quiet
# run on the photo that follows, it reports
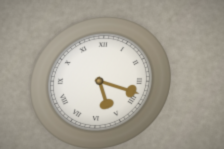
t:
5h18
